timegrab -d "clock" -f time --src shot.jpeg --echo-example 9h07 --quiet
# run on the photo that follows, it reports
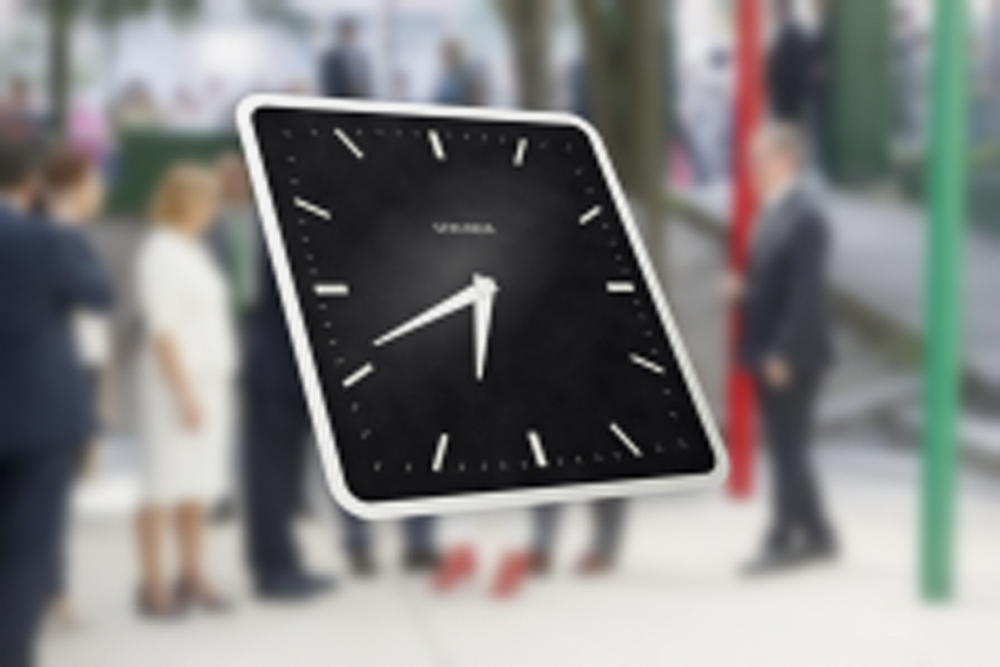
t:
6h41
